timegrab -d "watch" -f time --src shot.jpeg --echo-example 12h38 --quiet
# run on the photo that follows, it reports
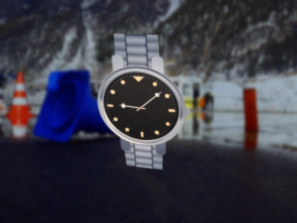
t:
9h08
